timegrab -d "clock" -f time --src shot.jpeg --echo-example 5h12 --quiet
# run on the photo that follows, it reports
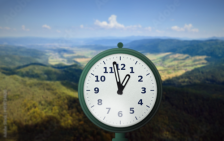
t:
12h58
